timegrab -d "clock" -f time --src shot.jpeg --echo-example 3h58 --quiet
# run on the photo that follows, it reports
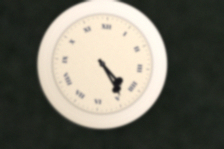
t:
4h24
